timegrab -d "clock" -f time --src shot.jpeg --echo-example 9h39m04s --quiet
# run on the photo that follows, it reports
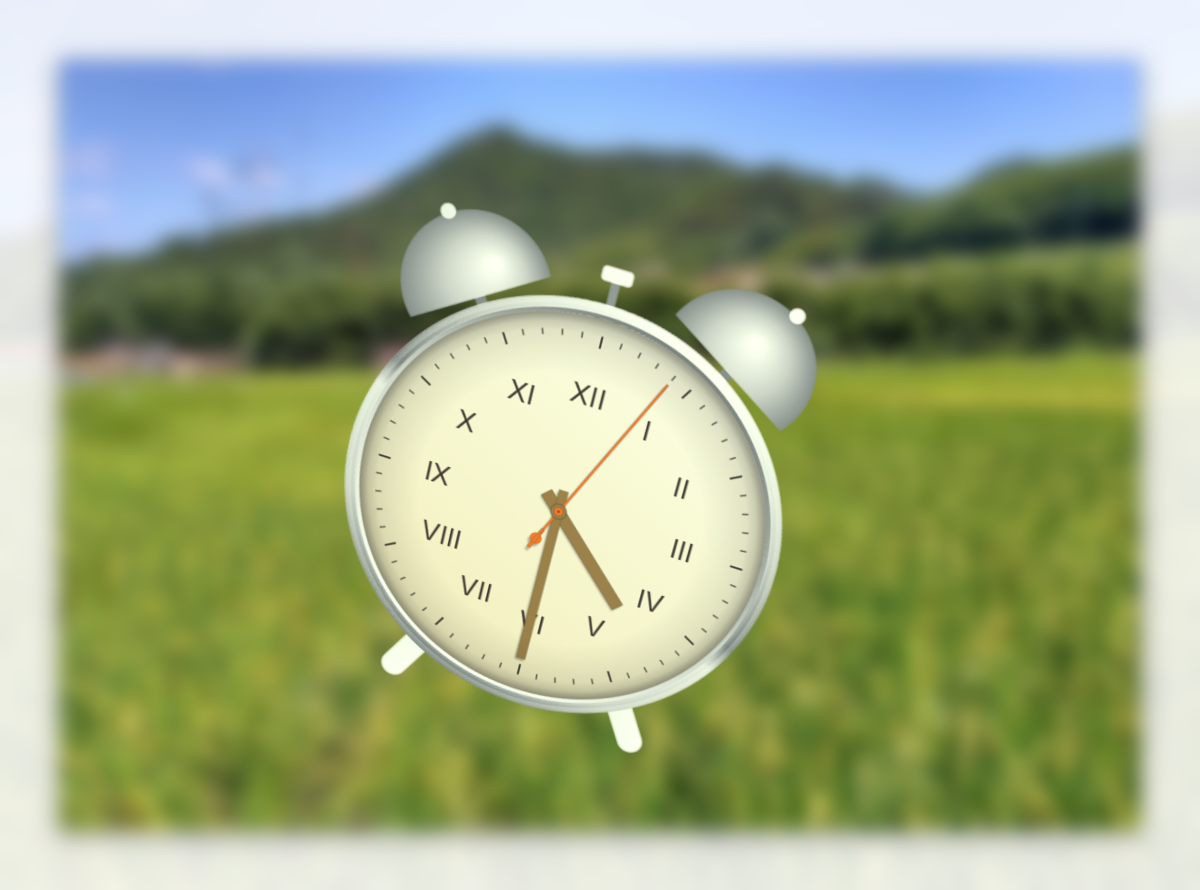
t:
4h30m04s
